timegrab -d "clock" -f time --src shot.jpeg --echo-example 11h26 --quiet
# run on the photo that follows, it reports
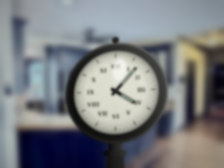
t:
4h07
